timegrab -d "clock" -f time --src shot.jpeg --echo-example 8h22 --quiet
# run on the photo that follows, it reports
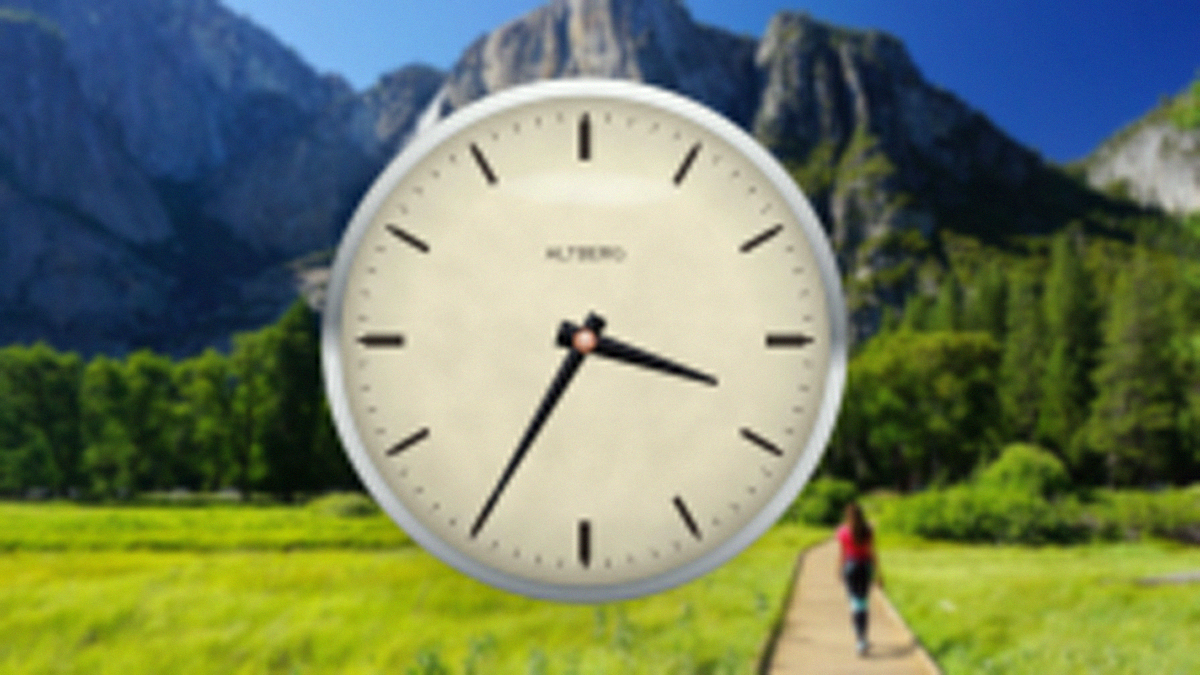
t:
3h35
